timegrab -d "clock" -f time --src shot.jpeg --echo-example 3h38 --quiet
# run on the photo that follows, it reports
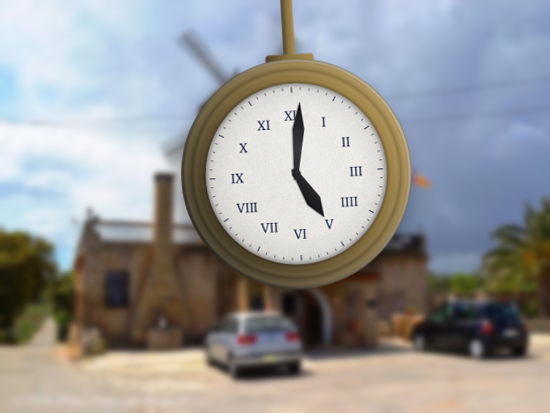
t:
5h01
